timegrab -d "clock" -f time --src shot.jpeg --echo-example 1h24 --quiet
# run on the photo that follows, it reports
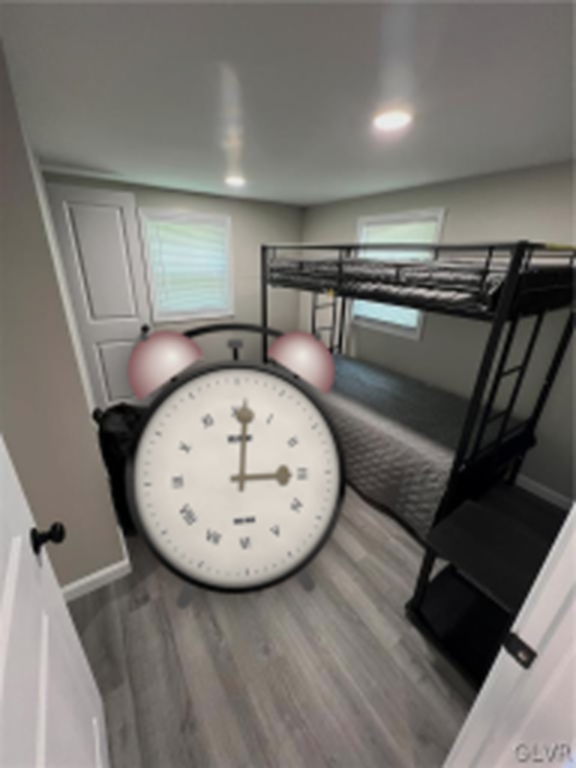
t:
3h01
